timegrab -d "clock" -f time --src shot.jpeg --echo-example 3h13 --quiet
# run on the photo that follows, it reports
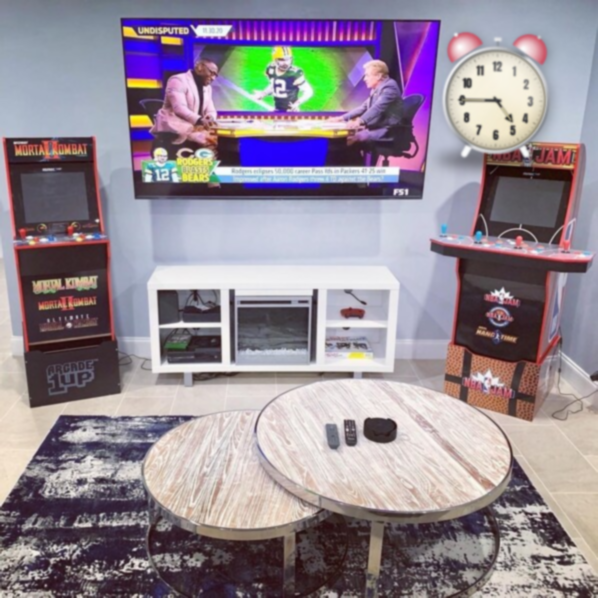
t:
4h45
